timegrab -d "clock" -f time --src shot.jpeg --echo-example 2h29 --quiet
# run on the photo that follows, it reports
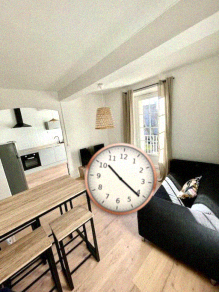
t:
10h21
